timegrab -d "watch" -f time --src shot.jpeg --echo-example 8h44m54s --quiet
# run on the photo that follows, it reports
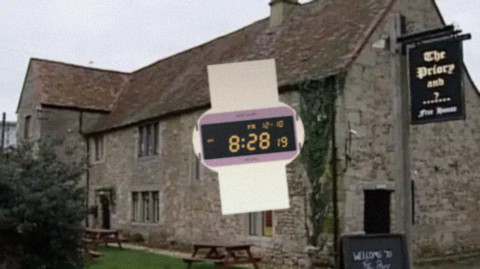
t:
8h28m19s
